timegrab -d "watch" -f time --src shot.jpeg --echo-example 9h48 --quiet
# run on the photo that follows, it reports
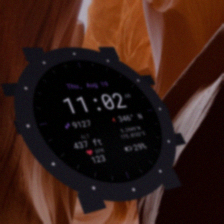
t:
11h02
